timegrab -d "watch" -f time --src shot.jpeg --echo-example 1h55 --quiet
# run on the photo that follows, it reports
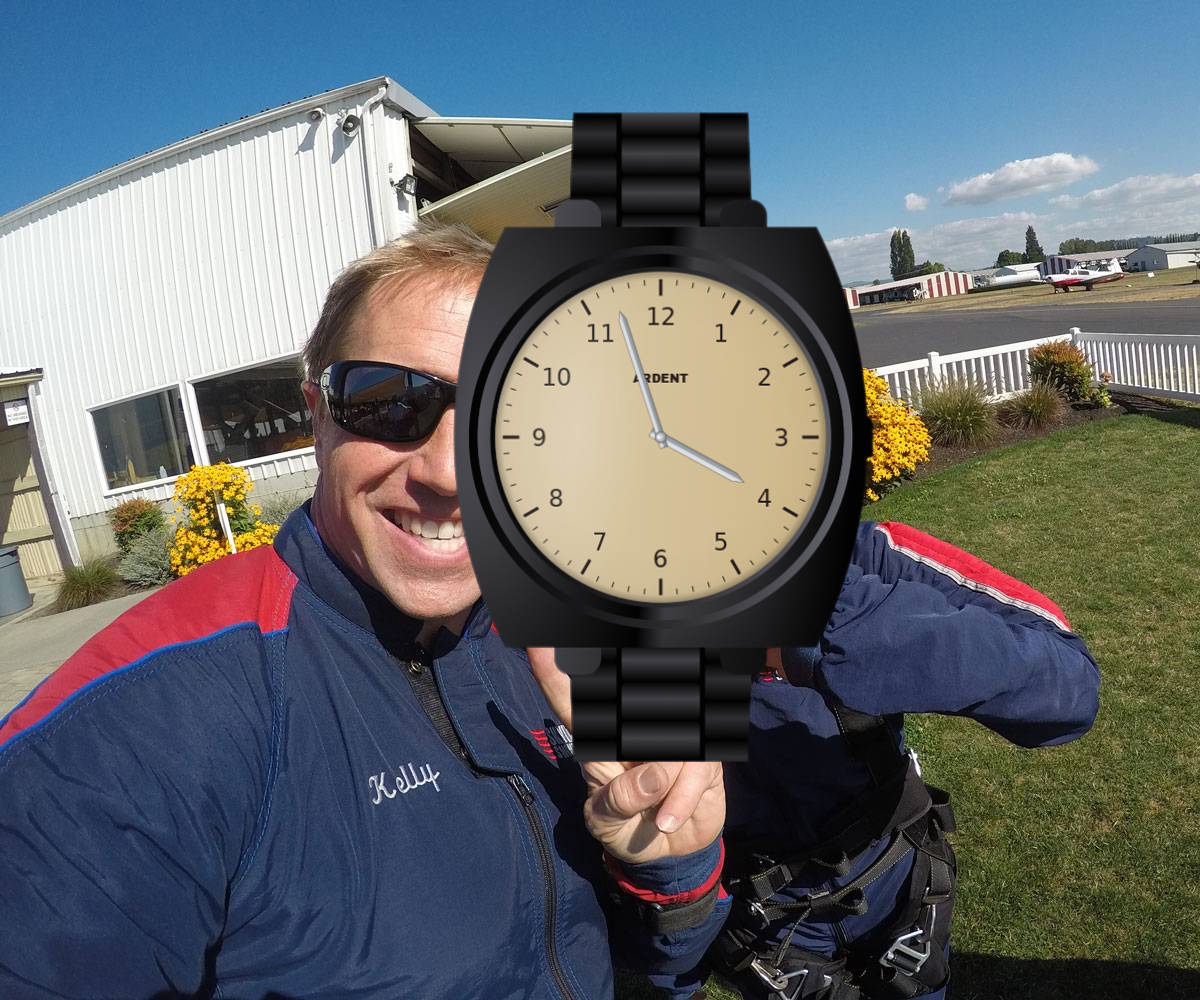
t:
3h57
